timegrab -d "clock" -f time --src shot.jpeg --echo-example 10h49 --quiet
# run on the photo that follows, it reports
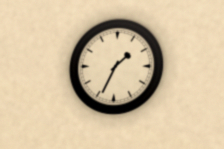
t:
1h34
